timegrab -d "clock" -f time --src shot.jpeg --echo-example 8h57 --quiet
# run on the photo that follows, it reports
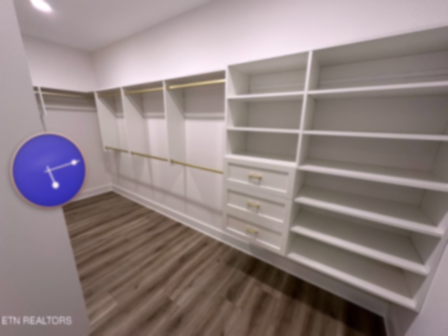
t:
5h12
